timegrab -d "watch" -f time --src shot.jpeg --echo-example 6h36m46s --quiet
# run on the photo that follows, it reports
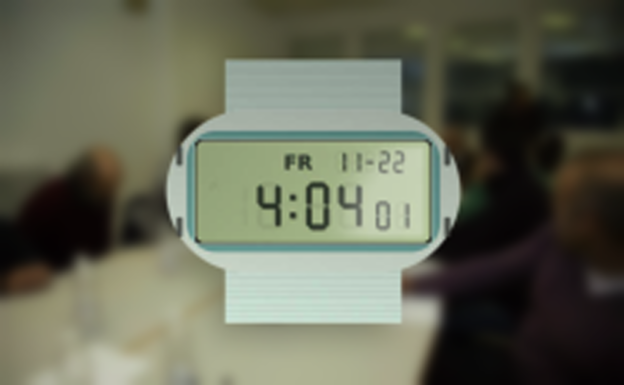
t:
4h04m01s
